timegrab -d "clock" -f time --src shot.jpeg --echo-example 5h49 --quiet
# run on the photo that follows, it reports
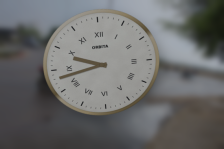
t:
9h43
